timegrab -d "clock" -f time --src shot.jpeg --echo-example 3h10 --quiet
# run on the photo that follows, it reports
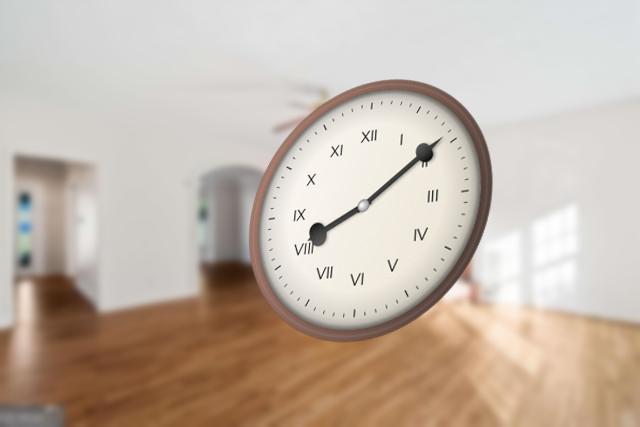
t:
8h09
